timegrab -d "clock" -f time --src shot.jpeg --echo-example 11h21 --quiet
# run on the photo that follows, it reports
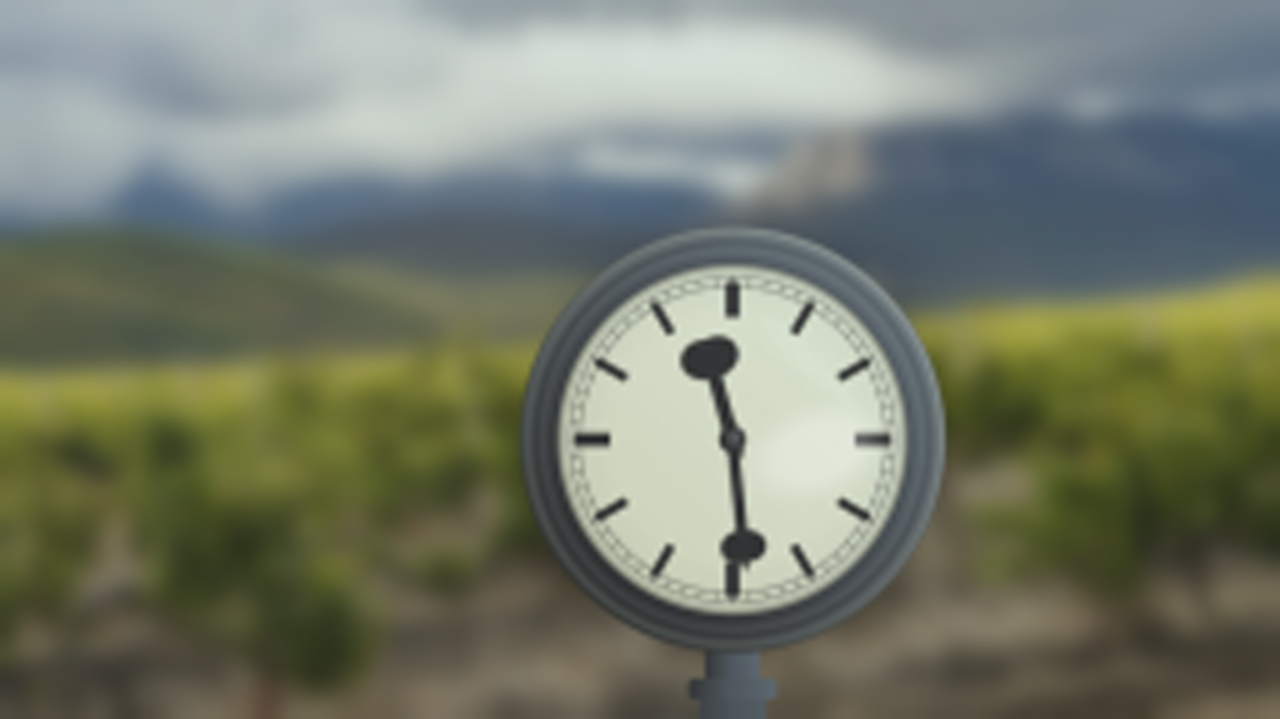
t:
11h29
